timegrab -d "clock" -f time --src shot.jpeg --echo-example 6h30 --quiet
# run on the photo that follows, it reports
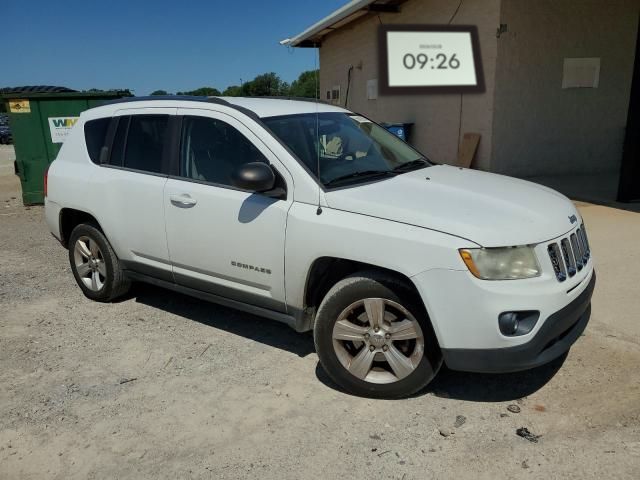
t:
9h26
